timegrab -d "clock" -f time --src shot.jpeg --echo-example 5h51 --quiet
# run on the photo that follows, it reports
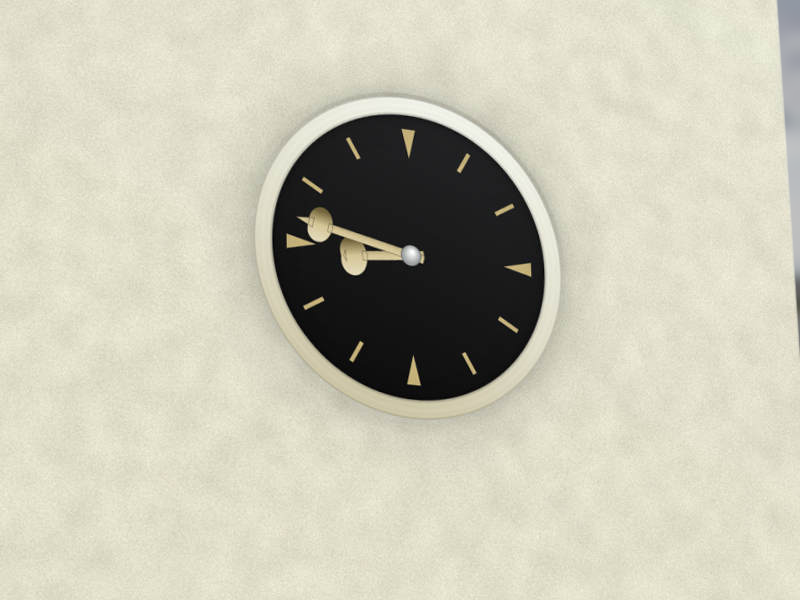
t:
8h47
